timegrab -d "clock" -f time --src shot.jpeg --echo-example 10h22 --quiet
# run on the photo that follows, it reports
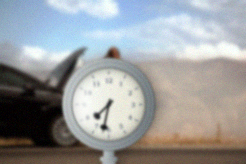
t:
7h32
